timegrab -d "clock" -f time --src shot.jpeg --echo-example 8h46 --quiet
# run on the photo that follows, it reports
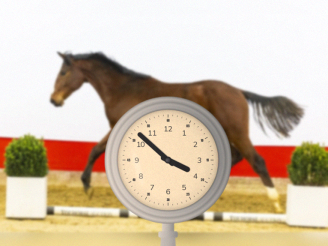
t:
3h52
